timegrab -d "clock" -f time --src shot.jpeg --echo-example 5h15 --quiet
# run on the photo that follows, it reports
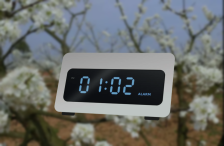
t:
1h02
